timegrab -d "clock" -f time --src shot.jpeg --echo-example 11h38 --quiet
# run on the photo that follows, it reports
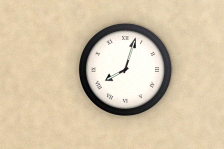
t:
8h03
